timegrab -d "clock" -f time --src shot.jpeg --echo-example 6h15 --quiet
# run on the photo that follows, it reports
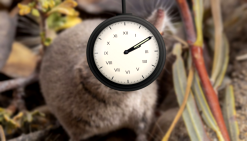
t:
2h10
